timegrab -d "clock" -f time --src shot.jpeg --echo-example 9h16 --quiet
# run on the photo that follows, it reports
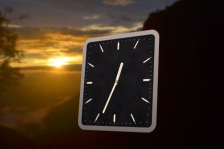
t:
12h34
